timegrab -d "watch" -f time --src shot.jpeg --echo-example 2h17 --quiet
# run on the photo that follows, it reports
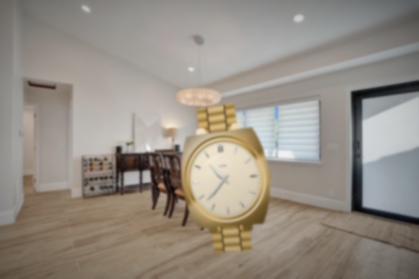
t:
10h38
